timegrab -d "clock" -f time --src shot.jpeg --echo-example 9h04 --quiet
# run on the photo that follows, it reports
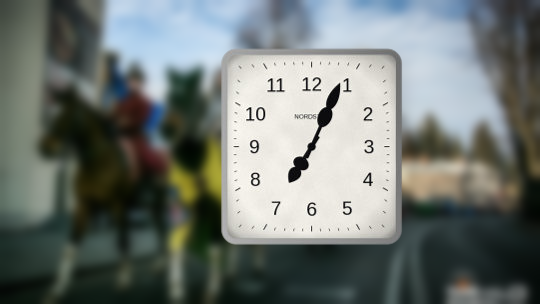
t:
7h04
